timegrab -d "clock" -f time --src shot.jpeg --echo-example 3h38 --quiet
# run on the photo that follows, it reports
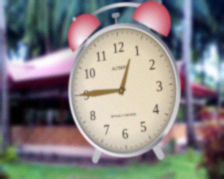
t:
12h45
